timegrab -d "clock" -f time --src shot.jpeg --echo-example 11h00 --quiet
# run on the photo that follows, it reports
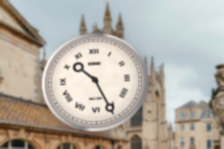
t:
10h26
